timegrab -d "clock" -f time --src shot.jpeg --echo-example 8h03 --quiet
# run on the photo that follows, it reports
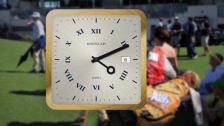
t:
4h11
